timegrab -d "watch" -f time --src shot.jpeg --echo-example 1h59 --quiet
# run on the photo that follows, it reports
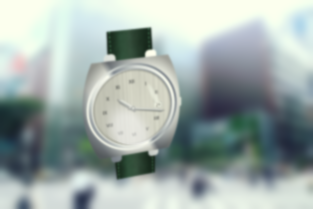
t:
10h17
